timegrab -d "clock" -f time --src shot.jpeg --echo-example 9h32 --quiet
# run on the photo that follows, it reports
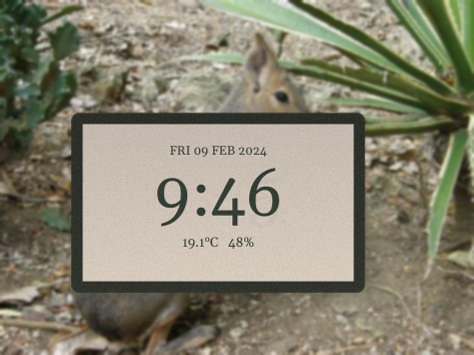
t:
9h46
